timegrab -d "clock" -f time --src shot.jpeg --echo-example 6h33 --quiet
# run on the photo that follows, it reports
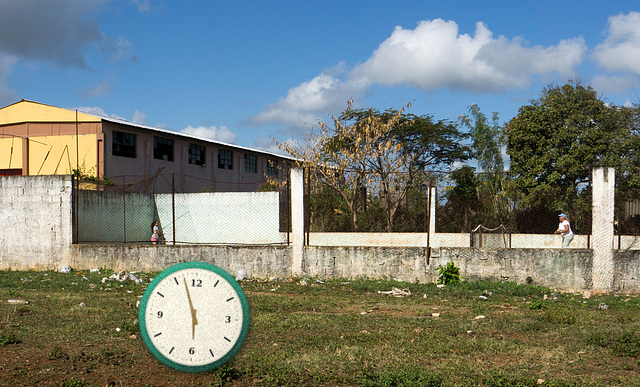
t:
5h57
